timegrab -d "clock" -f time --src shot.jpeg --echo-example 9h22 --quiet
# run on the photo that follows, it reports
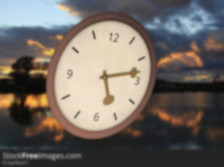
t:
5h13
